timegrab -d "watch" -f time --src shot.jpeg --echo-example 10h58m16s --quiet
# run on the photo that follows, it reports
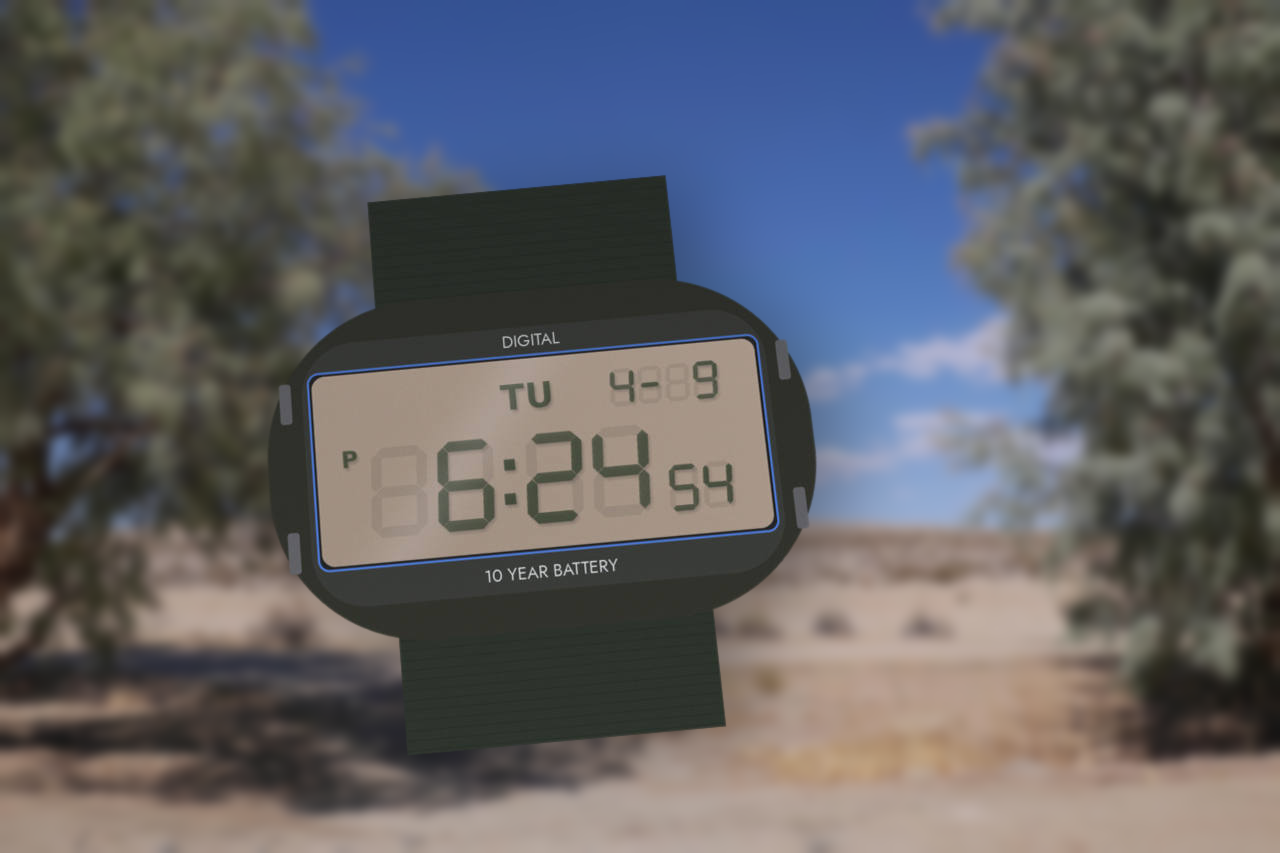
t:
6h24m54s
